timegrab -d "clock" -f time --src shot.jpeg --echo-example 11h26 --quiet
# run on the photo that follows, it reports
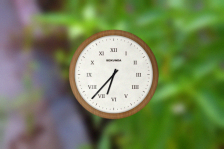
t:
6h37
